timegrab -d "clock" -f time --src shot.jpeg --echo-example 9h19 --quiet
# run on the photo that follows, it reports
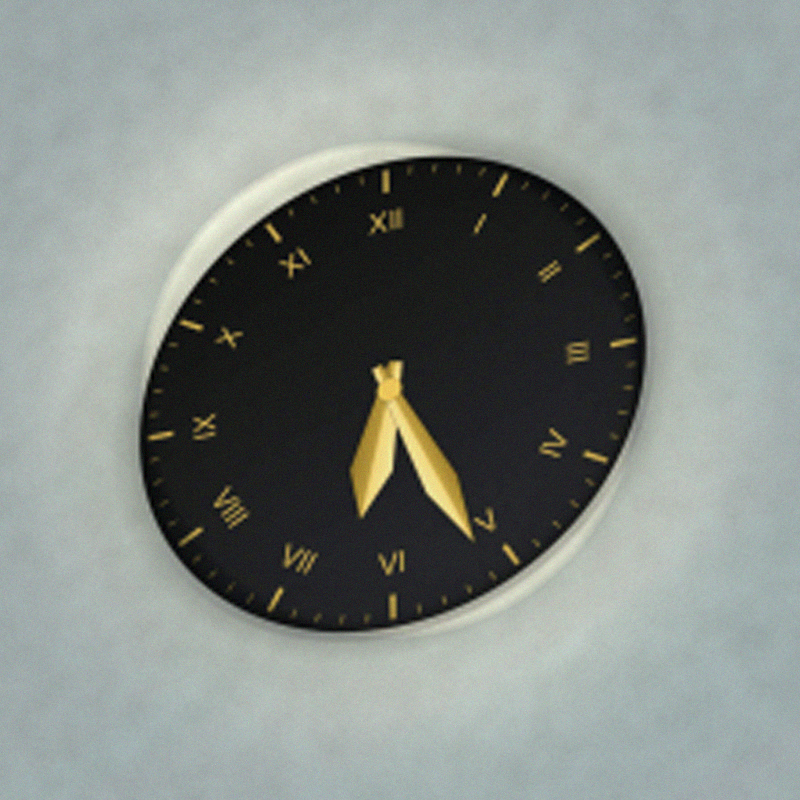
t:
6h26
